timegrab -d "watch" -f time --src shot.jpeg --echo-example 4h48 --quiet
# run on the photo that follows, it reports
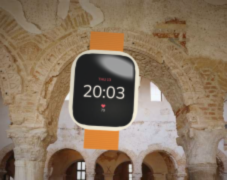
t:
20h03
